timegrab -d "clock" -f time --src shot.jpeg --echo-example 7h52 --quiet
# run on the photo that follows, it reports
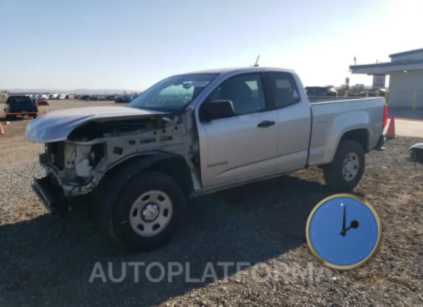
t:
2h01
